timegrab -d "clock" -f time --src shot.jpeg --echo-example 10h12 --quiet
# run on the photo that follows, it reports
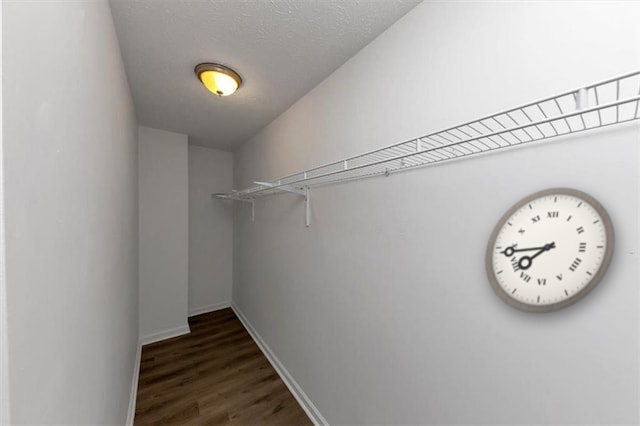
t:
7h44
